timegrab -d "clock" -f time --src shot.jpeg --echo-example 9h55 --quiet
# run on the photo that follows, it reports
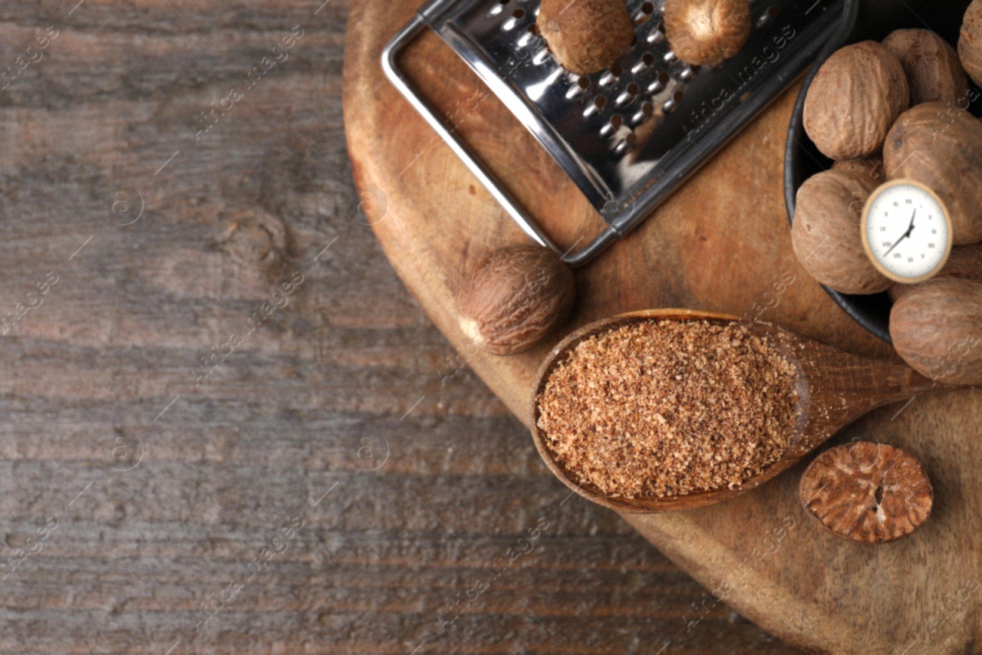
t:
12h38
